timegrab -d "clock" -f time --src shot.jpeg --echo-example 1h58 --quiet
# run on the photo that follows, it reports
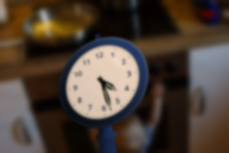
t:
4h28
